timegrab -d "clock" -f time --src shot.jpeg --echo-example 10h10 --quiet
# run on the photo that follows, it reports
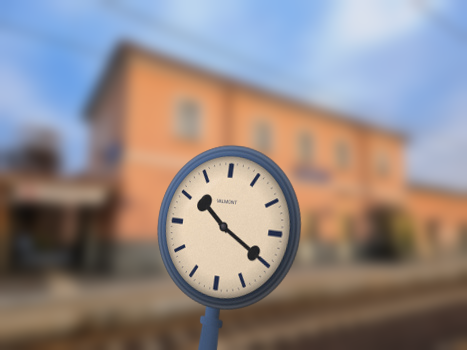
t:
10h20
